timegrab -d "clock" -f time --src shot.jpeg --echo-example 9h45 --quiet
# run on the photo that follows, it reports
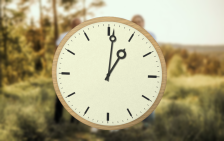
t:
1h01
